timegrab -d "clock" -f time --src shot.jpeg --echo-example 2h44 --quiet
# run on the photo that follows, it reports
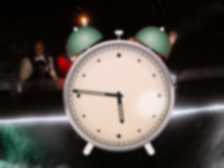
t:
5h46
